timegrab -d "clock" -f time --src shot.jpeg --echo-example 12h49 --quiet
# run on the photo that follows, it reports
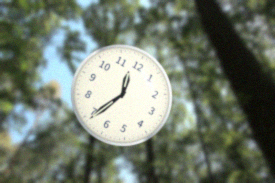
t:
11h34
